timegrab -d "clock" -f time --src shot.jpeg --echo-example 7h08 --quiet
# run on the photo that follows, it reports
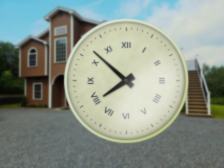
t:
7h52
